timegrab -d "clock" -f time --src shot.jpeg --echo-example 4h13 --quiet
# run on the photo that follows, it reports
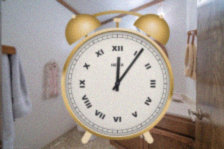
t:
12h06
